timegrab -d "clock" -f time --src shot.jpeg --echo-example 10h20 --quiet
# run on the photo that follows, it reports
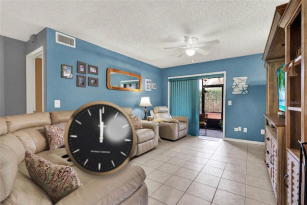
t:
11h59
